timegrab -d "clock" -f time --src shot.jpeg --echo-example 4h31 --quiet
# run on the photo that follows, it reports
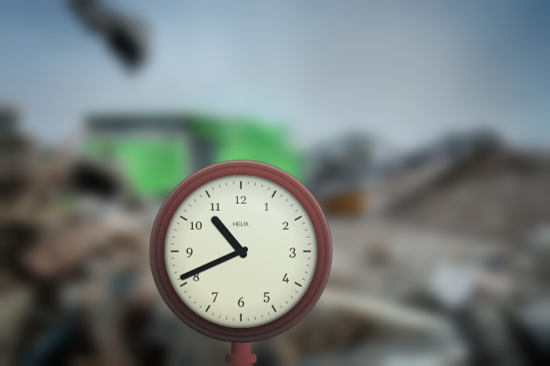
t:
10h41
